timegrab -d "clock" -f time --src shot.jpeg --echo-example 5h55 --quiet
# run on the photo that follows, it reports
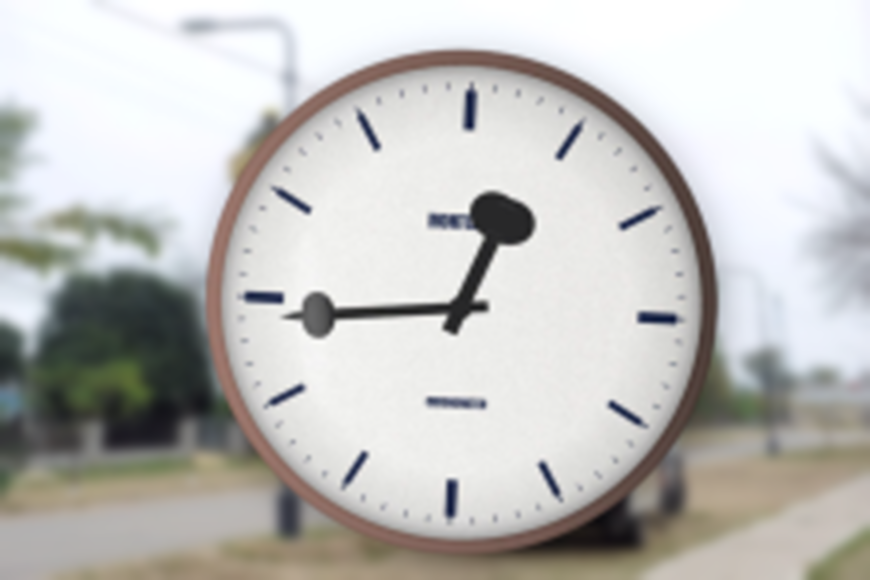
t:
12h44
